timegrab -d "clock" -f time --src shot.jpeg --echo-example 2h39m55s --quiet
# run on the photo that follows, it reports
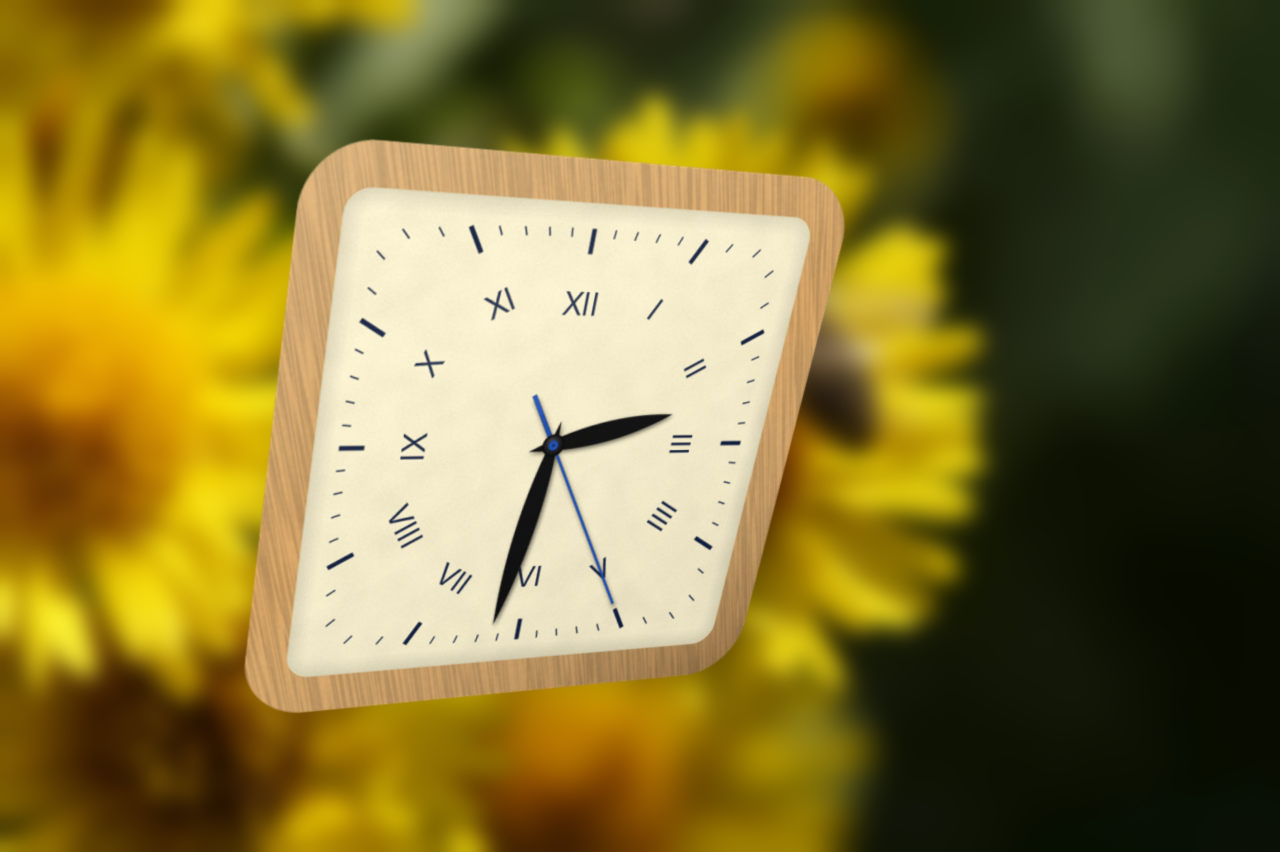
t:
2h31m25s
